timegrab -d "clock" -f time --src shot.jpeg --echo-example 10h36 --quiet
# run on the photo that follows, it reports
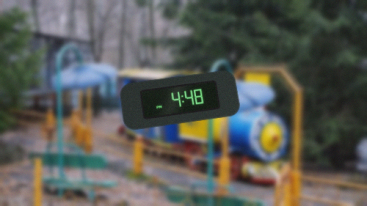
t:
4h48
